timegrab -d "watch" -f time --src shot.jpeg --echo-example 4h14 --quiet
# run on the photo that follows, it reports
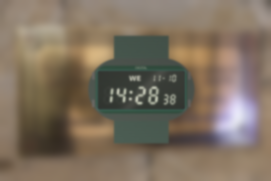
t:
14h28
